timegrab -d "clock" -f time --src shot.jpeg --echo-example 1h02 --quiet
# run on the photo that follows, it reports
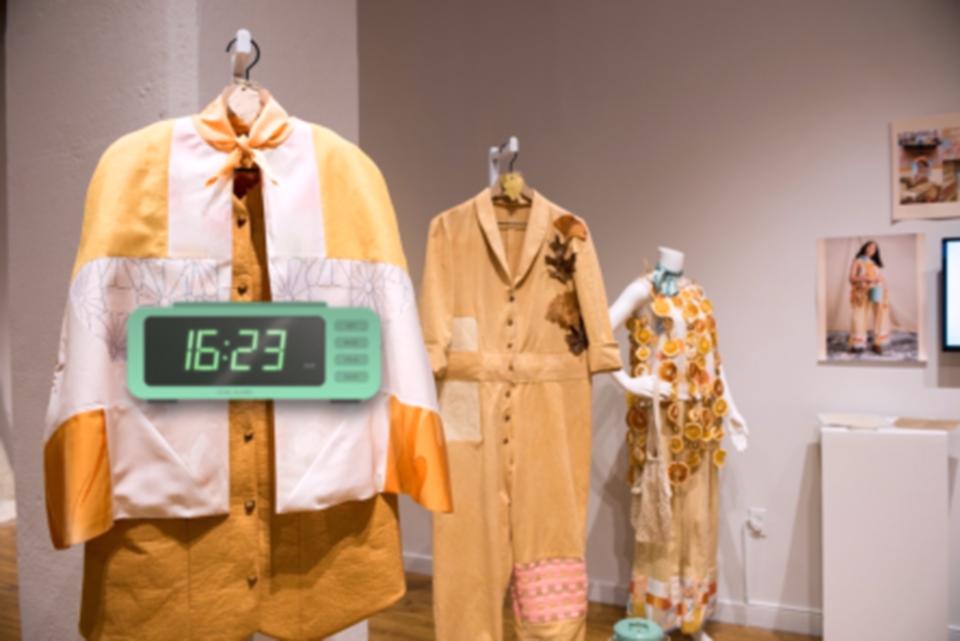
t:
16h23
